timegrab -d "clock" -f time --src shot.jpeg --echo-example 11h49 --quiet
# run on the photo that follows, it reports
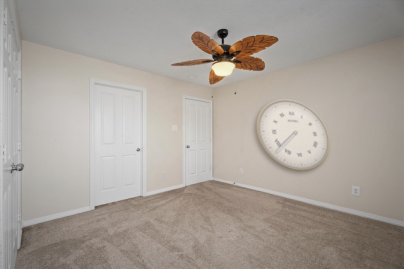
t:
7h38
